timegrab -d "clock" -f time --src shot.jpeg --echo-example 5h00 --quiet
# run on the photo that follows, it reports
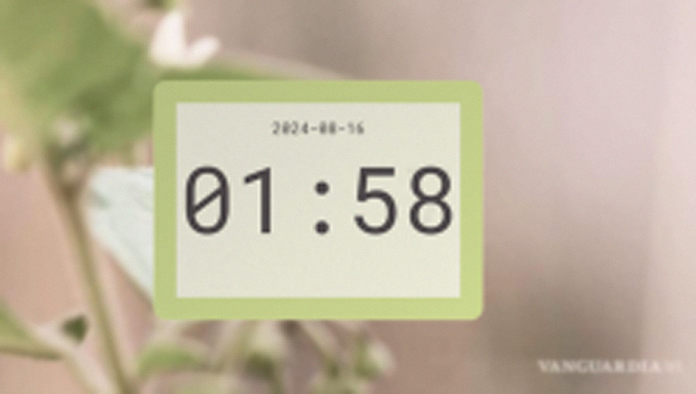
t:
1h58
